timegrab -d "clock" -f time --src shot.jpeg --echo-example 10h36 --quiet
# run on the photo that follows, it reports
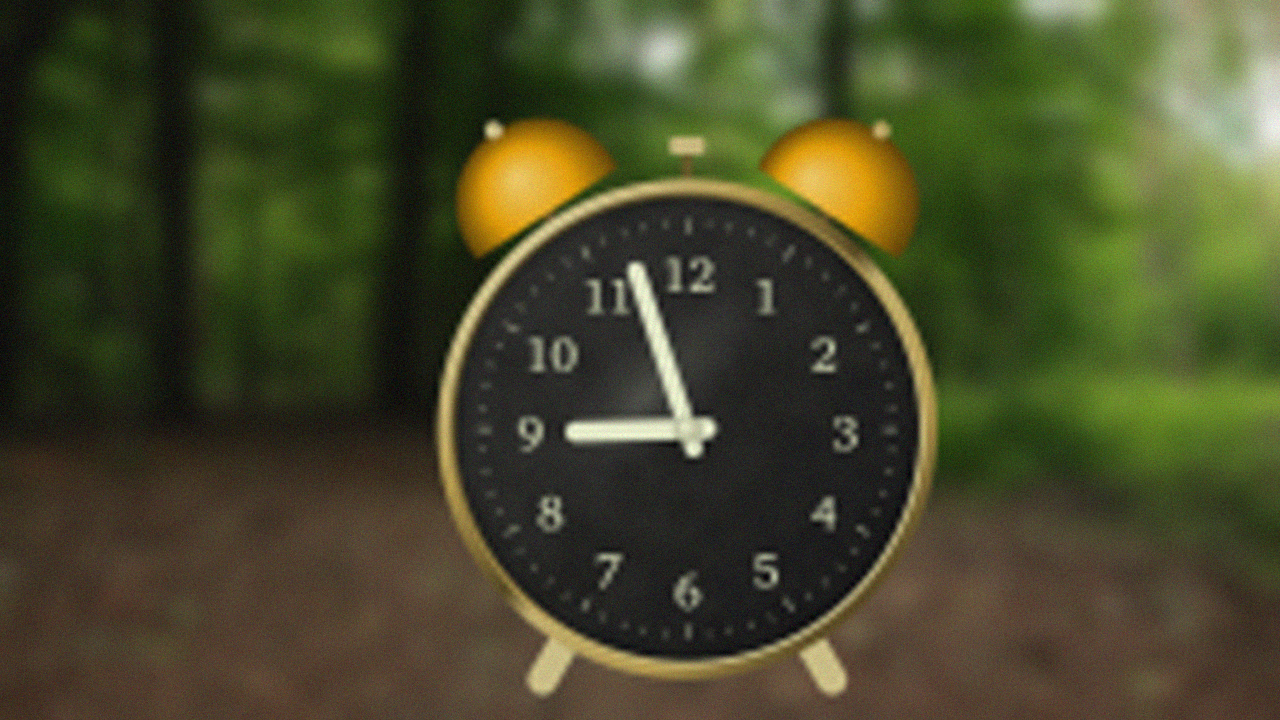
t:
8h57
